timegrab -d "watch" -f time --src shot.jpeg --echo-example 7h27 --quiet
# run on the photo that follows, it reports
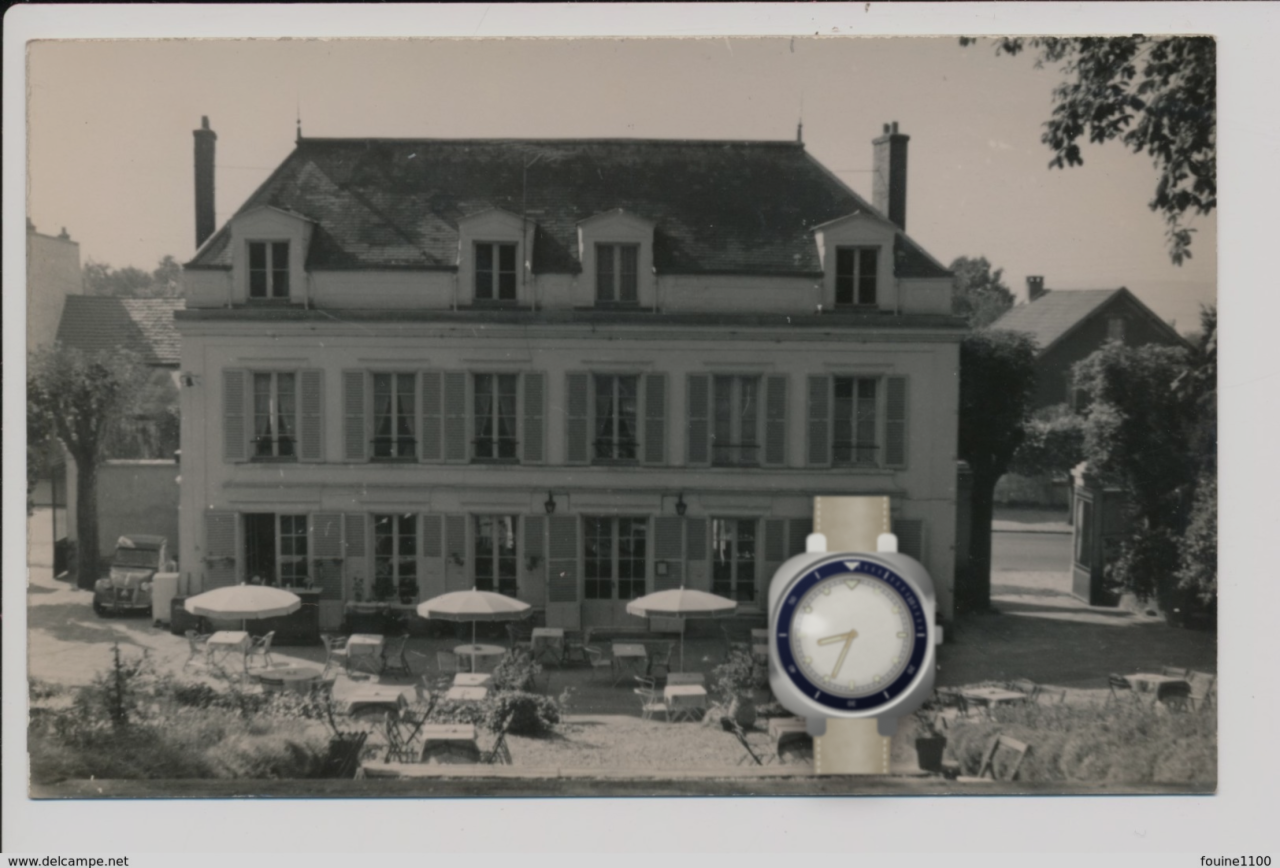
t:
8h34
